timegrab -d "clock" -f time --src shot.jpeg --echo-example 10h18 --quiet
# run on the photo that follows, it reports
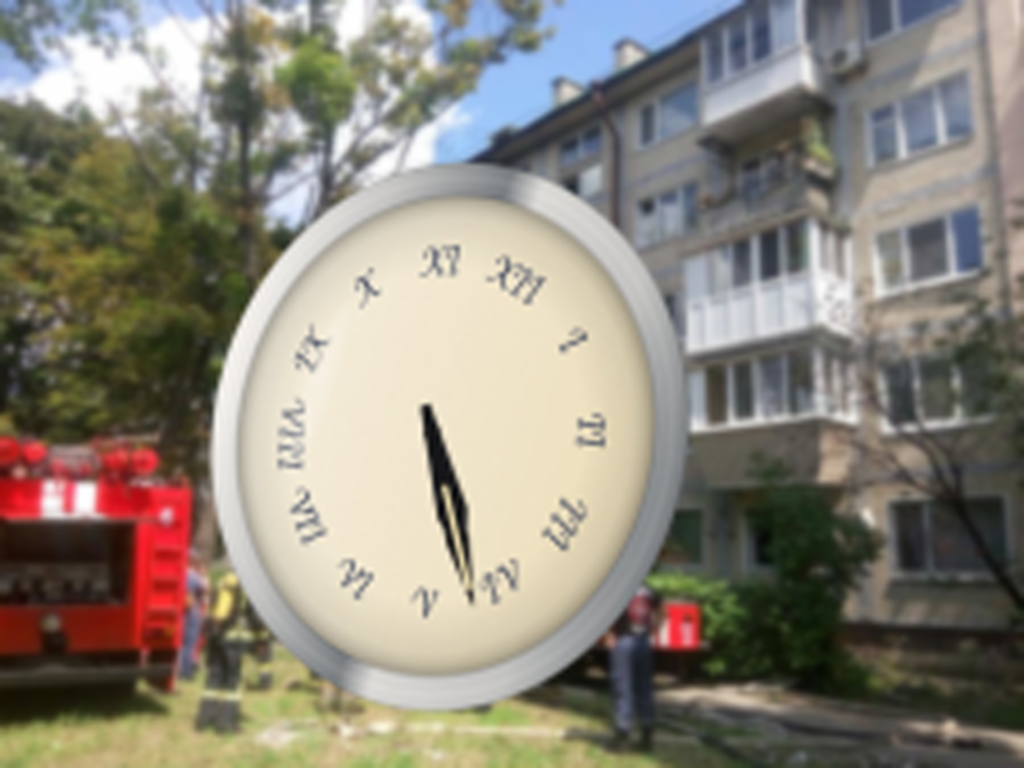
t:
4h22
